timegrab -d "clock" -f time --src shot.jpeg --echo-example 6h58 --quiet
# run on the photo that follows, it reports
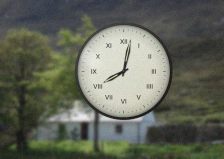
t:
8h02
